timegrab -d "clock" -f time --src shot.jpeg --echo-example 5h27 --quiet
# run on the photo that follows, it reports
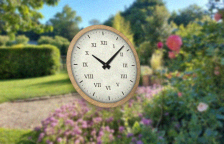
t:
10h08
